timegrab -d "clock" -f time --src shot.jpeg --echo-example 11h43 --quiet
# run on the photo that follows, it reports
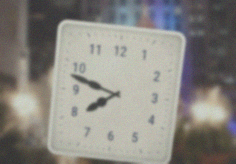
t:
7h48
